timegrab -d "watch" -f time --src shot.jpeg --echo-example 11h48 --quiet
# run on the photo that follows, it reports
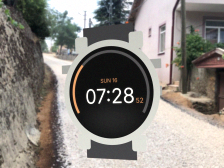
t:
7h28
